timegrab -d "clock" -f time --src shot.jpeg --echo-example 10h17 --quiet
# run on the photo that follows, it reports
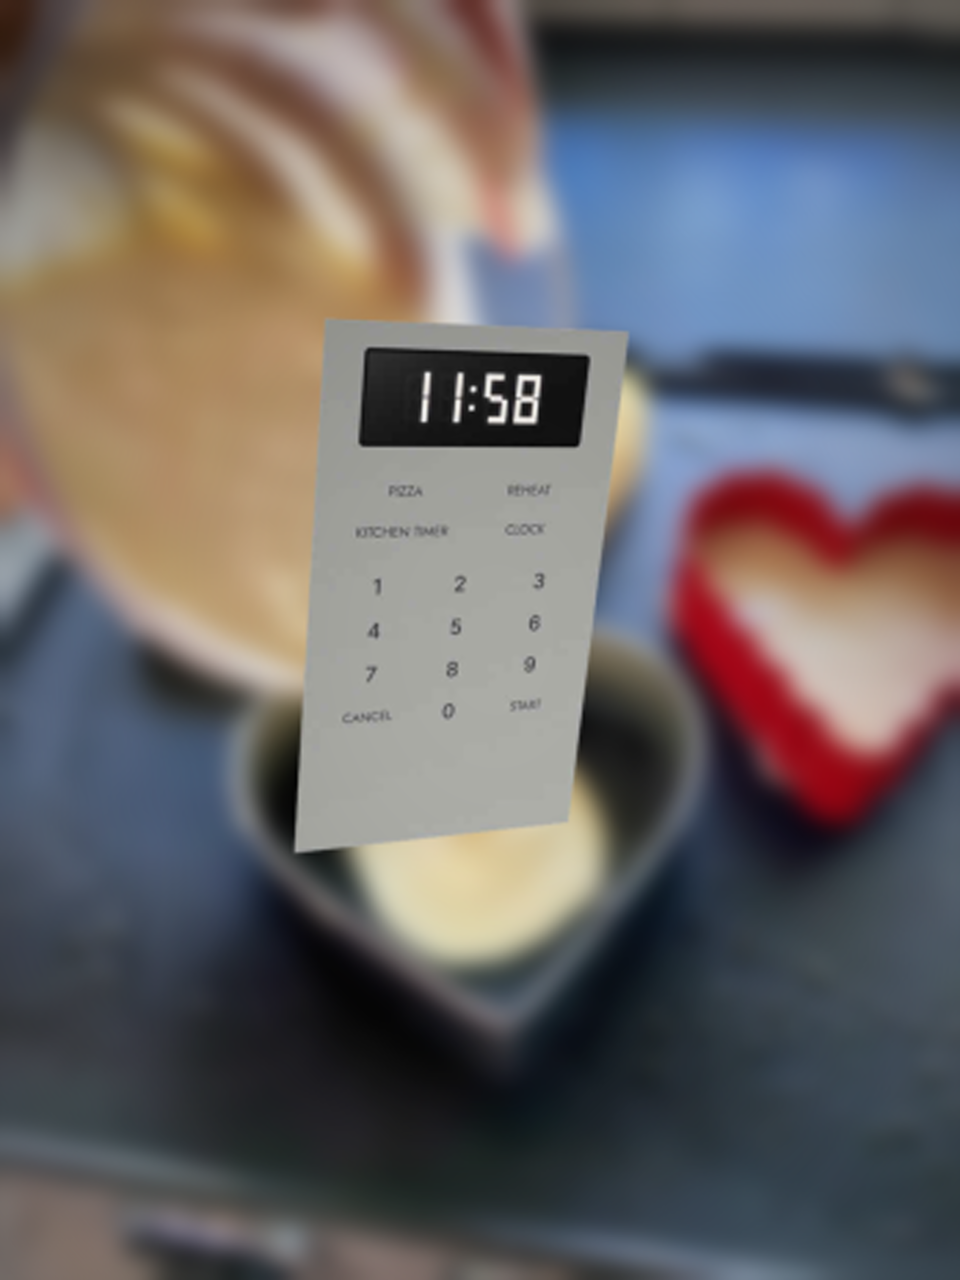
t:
11h58
